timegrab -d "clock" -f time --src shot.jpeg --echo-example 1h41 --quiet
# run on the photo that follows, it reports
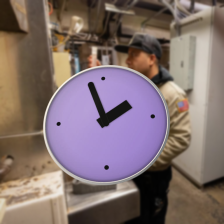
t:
1h57
